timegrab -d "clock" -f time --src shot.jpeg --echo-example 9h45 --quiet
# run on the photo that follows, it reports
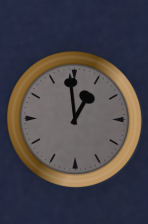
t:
12h59
